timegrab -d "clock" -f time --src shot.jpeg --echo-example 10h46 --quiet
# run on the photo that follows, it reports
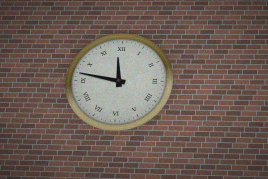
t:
11h47
